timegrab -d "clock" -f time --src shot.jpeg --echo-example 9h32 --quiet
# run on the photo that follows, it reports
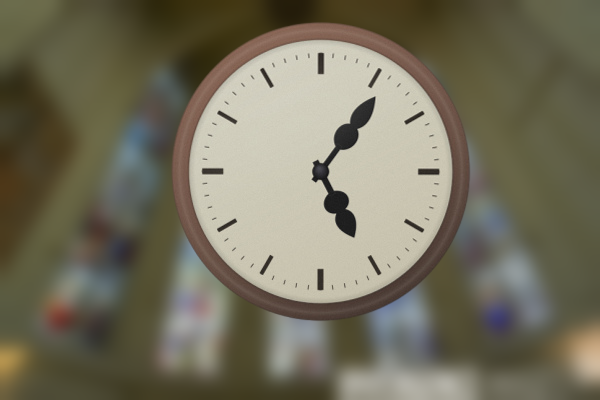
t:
5h06
